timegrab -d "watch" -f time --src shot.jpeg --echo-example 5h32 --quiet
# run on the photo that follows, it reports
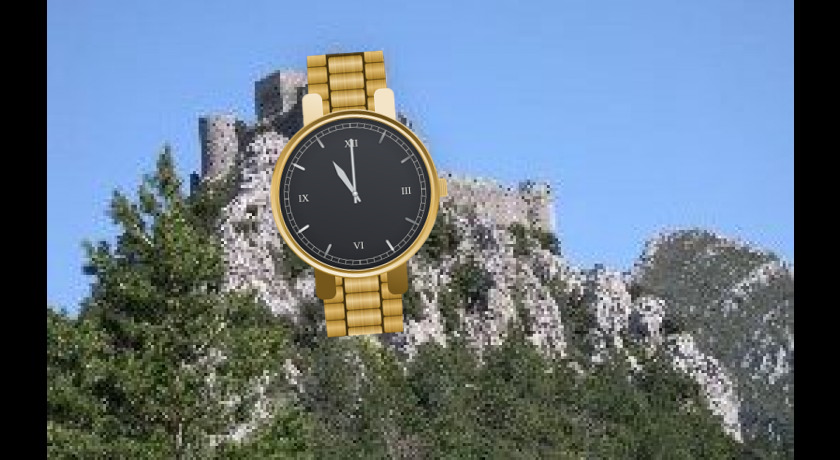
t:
11h00
